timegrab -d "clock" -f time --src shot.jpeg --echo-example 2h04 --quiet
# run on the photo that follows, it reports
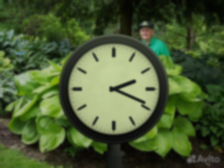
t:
2h19
